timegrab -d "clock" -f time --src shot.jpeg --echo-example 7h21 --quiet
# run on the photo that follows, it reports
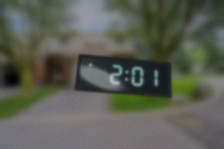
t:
2h01
